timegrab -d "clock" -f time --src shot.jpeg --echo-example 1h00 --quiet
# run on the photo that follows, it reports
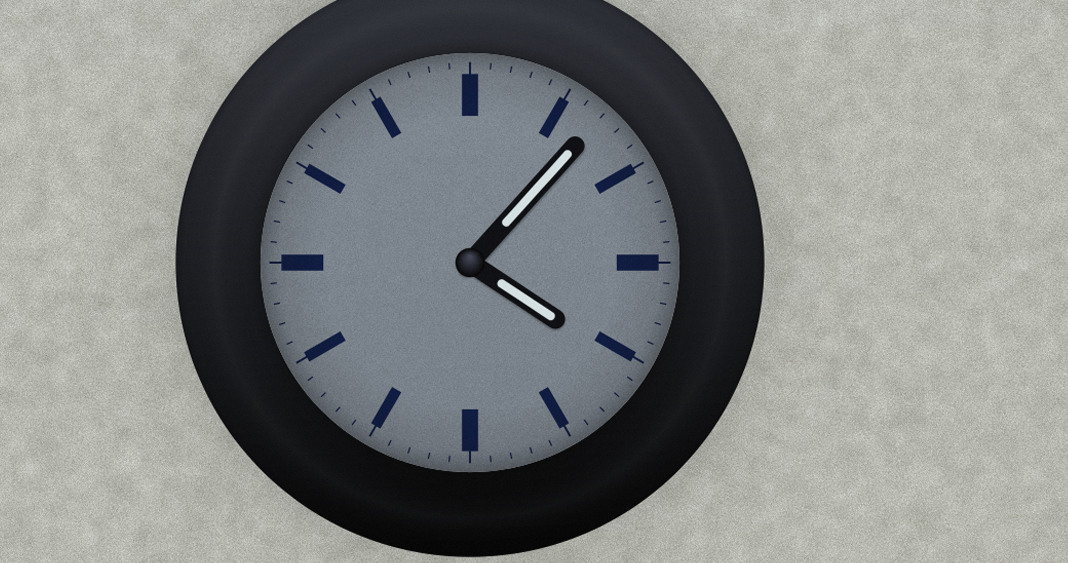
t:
4h07
